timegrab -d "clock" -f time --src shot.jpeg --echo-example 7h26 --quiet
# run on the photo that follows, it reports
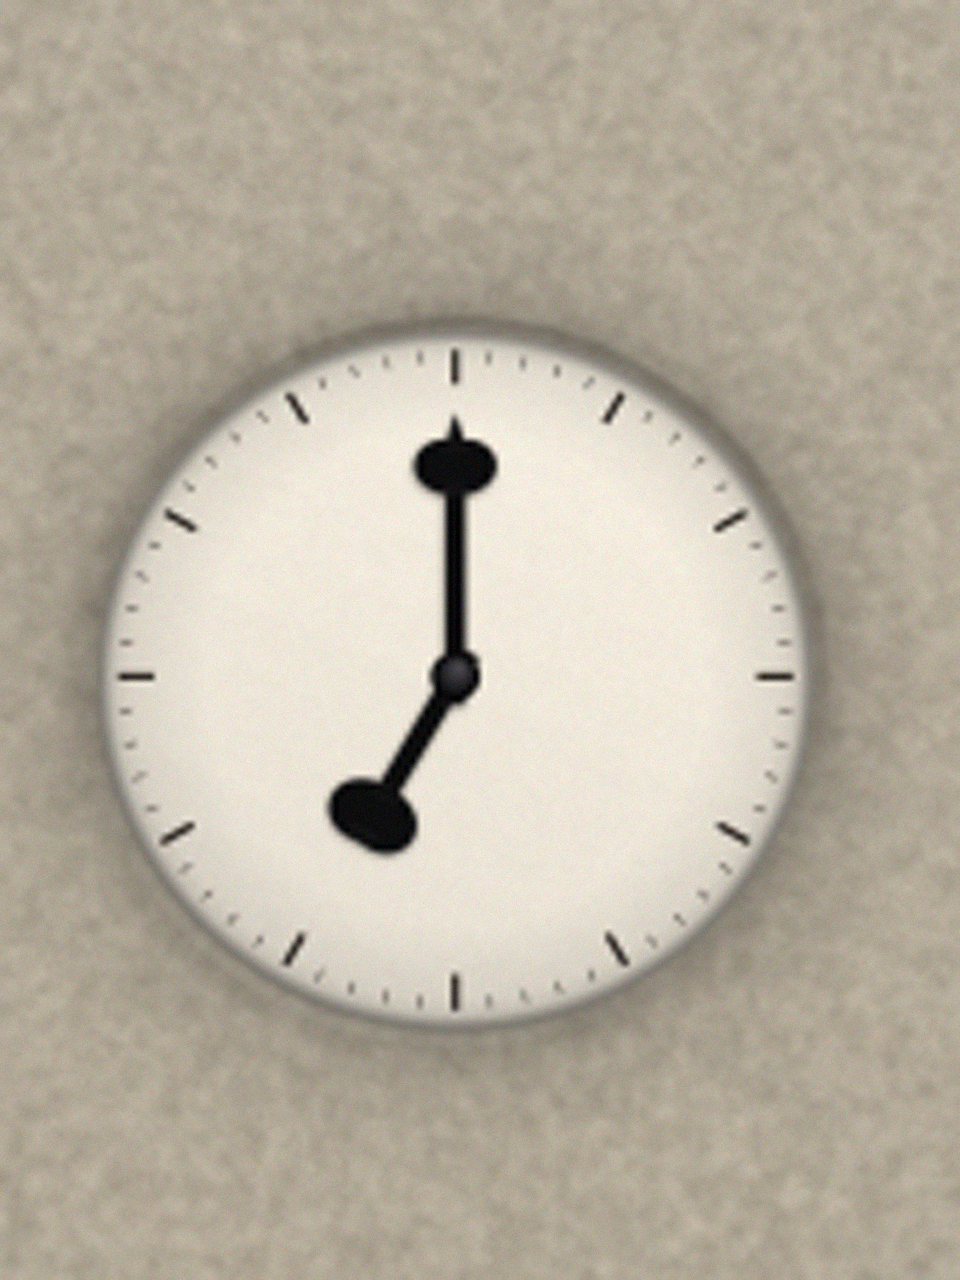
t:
7h00
